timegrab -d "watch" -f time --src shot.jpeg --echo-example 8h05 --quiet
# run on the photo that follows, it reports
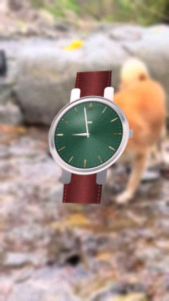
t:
8h58
